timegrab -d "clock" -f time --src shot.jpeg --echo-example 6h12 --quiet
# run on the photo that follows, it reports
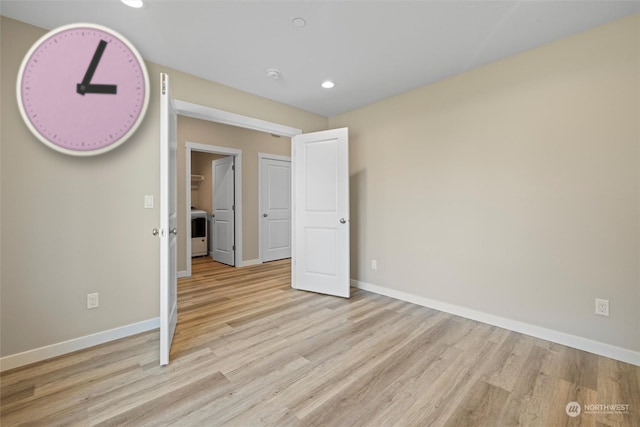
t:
3h04
